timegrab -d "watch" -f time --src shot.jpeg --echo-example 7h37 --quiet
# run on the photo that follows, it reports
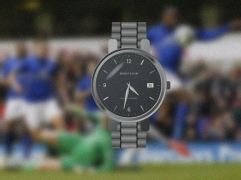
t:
4h32
